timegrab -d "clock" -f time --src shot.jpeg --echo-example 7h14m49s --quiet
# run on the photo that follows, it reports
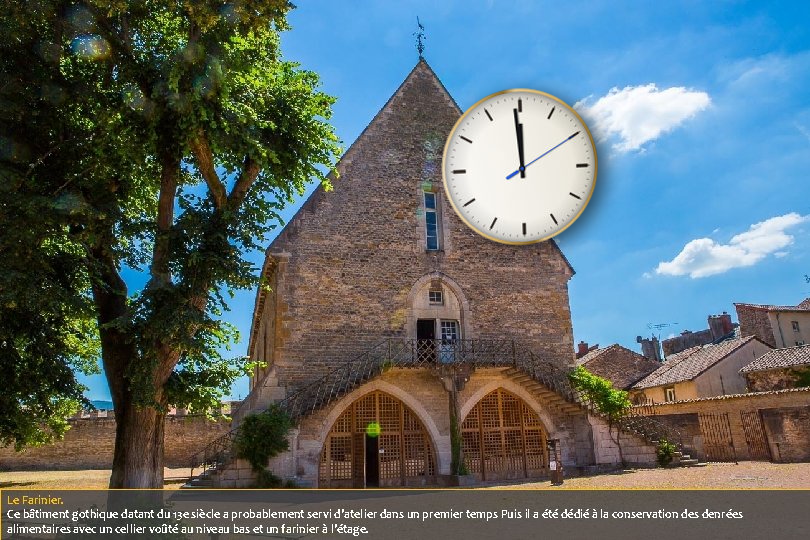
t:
11h59m10s
